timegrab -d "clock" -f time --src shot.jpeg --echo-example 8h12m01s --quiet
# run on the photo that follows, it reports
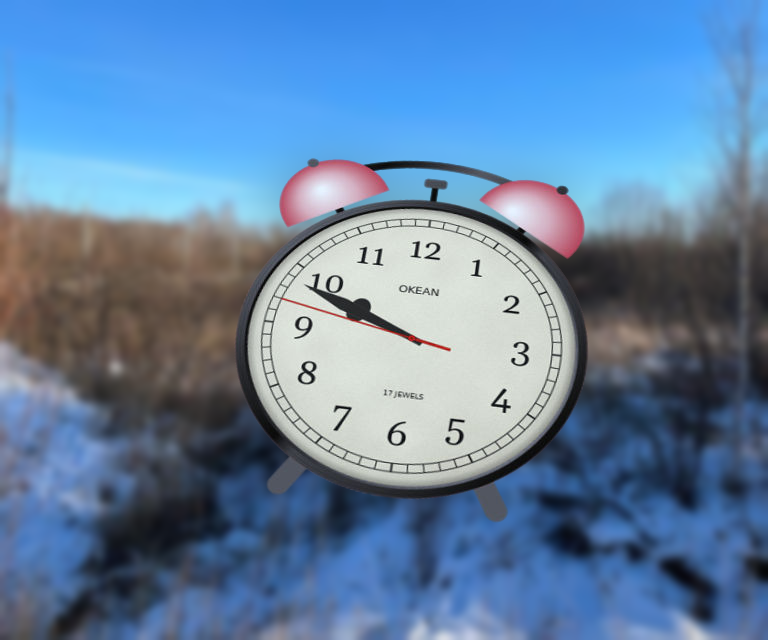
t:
9h48m47s
